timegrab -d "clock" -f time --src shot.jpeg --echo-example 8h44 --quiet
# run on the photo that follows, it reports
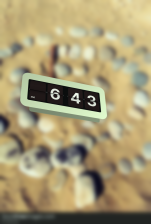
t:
6h43
